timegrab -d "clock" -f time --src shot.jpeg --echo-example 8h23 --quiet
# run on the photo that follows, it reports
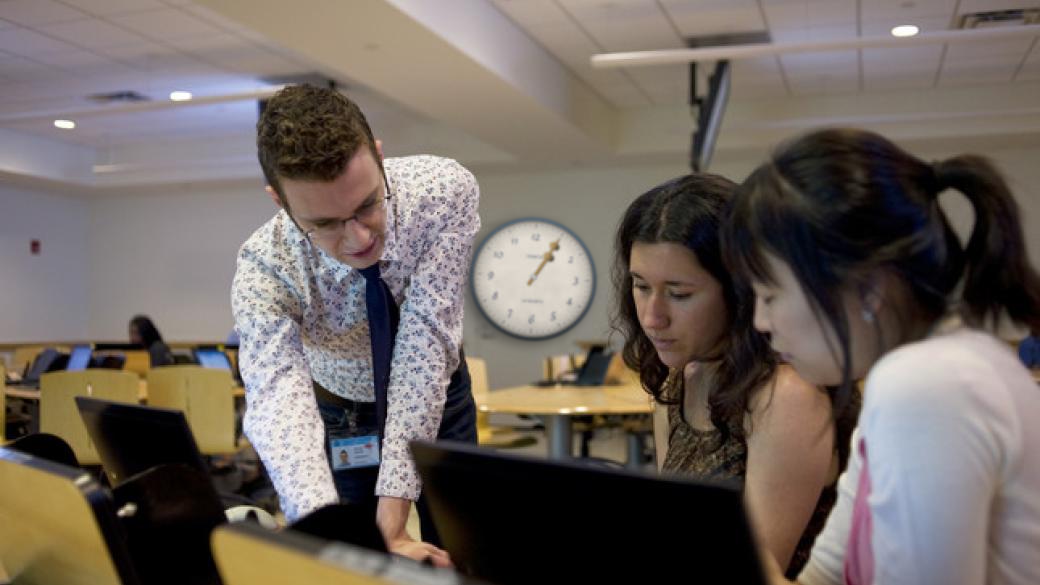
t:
1h05
